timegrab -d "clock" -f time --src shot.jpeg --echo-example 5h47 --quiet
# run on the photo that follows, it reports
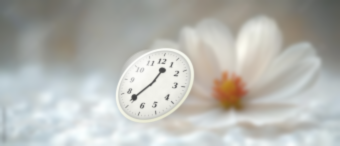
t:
12h36
